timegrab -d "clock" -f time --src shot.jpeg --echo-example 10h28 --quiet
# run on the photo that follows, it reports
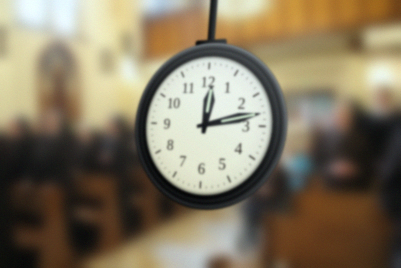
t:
12h13
